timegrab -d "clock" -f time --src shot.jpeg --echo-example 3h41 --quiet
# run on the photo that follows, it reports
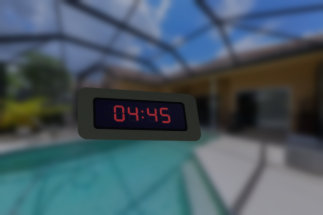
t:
4h45
